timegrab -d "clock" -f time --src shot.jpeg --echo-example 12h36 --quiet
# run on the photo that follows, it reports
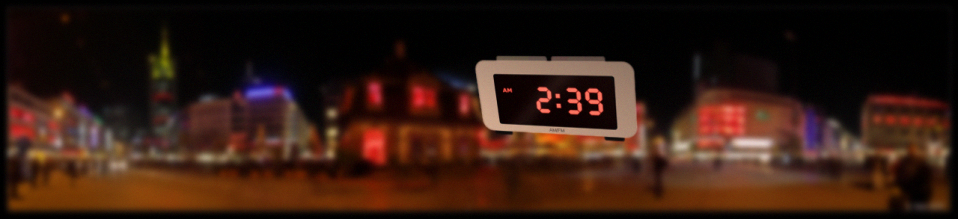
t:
2h39
